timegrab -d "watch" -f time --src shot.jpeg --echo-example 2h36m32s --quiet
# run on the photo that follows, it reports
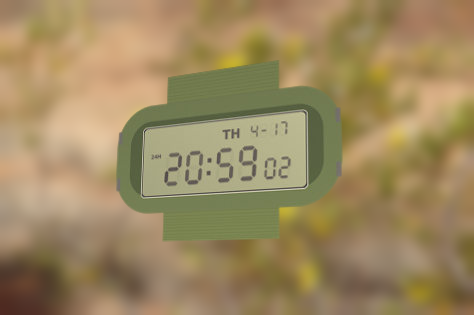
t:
20h59m02s
